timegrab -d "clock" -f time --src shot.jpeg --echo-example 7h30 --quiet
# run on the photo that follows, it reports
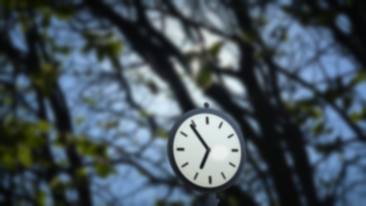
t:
6h54
